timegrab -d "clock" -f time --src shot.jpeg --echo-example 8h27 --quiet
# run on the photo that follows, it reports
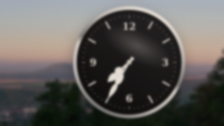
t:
7h35
